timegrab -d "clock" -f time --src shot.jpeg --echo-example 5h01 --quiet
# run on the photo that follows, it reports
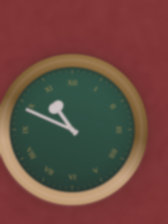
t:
10h49
